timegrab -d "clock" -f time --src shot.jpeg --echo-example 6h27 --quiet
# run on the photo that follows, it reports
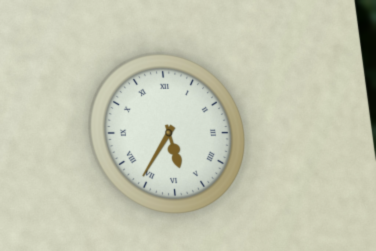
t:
5h36
